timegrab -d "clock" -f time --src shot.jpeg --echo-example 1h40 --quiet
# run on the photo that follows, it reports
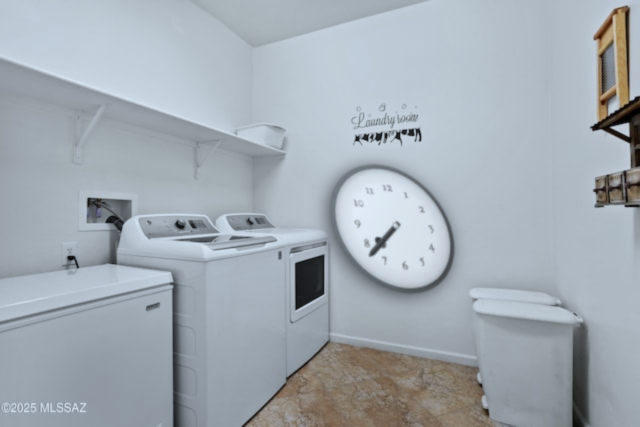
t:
7h38
